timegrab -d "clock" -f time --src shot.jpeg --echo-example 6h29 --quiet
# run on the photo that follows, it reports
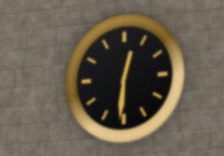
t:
12h31
